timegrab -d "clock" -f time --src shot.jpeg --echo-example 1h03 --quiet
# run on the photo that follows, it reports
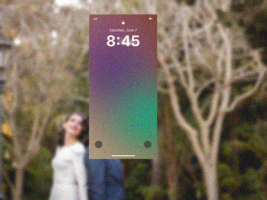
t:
8h45
